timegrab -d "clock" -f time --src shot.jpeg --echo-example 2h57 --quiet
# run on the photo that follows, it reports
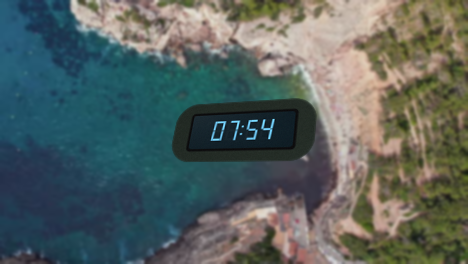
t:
7h54
